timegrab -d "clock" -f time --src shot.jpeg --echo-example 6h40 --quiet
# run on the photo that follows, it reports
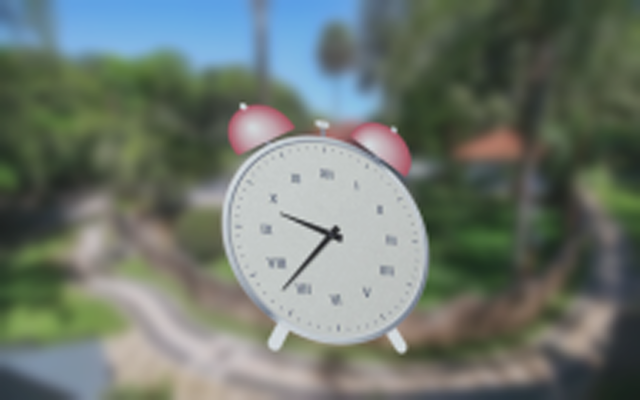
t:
9h37
